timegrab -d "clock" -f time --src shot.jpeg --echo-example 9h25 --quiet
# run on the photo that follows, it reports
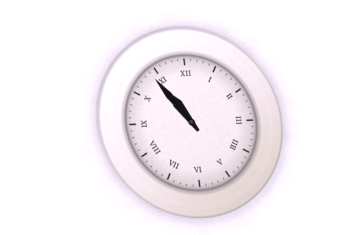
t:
10h54
